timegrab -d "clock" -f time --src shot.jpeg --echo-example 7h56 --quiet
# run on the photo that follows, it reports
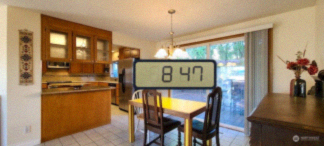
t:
8h47
